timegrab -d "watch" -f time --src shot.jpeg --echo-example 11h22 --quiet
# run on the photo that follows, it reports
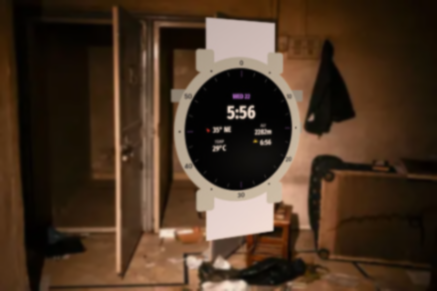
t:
5h56
